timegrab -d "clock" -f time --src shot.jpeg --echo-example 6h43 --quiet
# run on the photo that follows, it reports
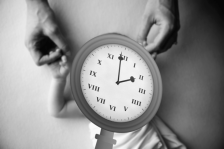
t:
1h59
